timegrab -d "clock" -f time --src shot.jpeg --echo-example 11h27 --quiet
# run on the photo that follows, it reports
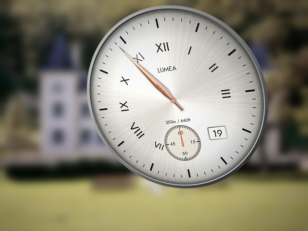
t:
10h54
